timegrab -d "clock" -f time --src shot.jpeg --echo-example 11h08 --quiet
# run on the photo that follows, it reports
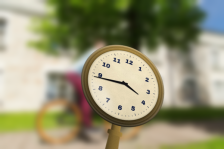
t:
3h44
